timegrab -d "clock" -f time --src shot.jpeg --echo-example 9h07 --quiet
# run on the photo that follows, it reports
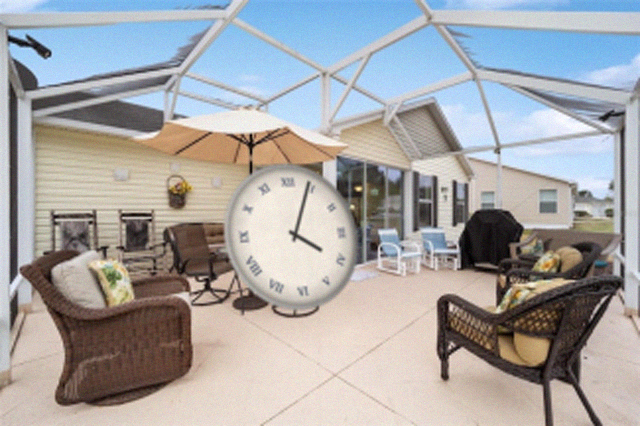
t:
4h04
